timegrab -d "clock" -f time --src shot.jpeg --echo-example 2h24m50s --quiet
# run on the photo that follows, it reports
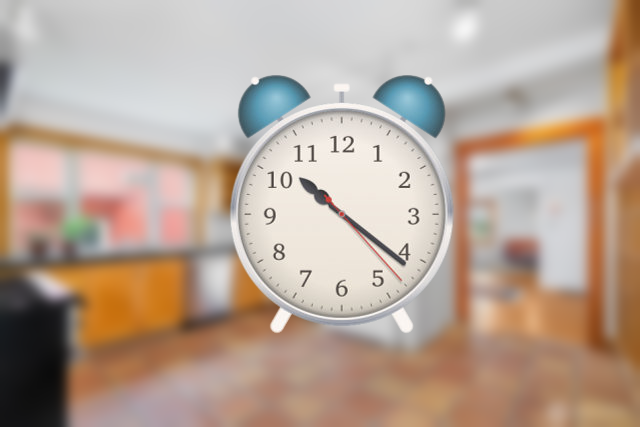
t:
10h21m23s
